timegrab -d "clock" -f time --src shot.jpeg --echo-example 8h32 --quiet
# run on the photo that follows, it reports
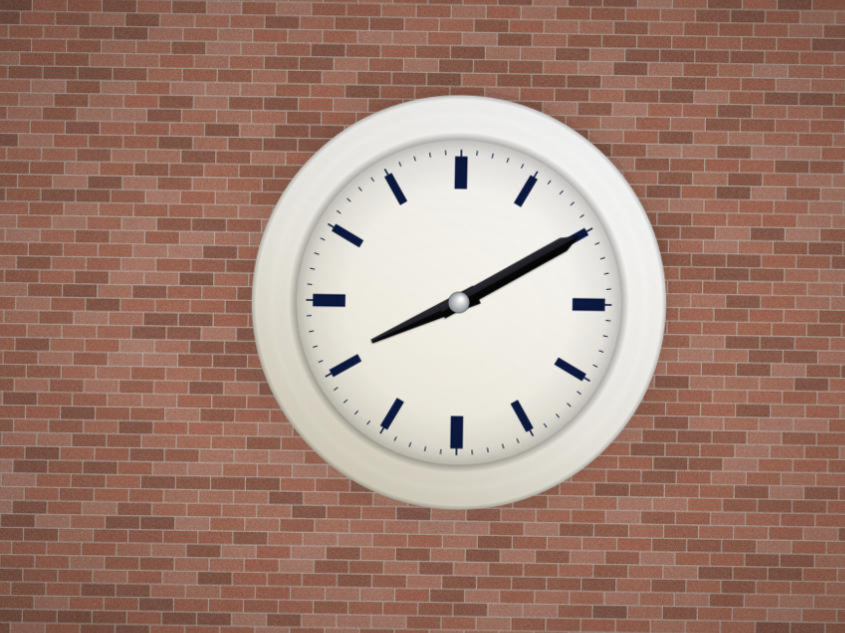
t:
8h10
